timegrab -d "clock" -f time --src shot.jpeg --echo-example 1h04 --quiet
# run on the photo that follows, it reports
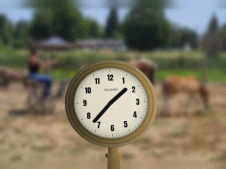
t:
1h37
